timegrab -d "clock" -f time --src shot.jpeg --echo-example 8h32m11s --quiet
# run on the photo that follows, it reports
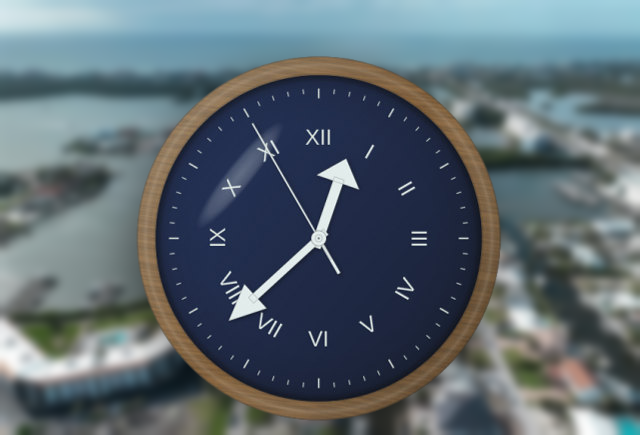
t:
12h37m55s
